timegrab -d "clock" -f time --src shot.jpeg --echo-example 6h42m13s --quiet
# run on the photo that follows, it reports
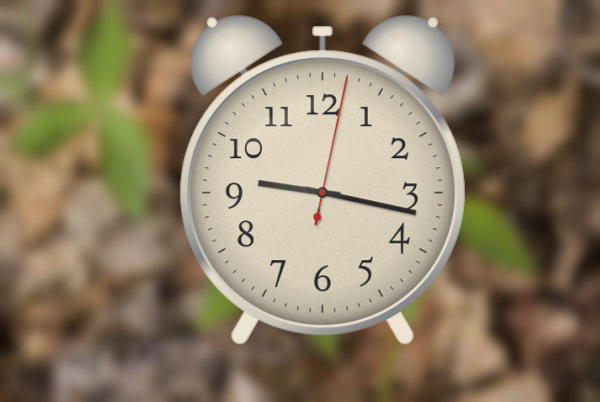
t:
9h17m02s
